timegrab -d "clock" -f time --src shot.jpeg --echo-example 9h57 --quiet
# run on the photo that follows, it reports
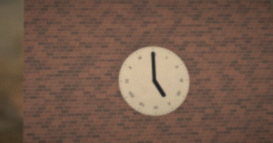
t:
5h00
